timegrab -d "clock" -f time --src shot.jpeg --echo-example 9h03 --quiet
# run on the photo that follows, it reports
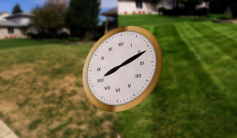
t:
8h11
